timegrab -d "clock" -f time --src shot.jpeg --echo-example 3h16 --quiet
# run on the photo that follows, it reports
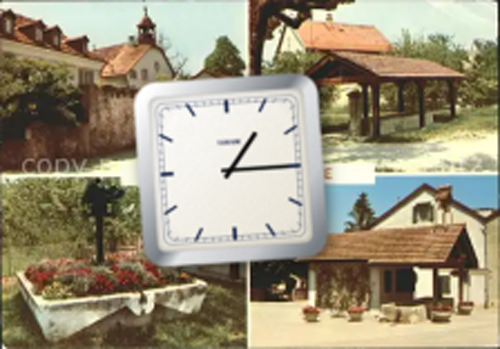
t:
1h15
